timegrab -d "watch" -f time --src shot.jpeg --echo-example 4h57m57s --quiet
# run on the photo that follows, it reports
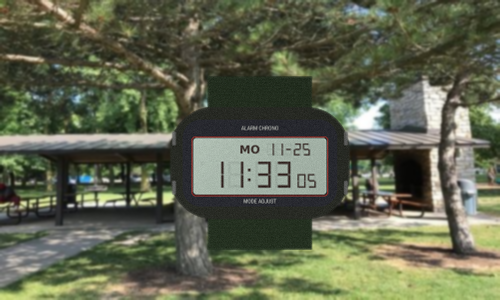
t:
11h33m05s
